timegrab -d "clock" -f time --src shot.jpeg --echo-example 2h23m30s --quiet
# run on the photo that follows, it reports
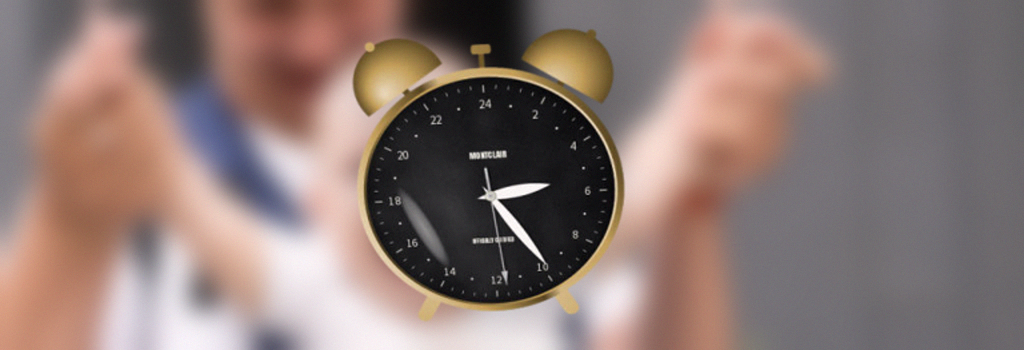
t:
5h24m29s
